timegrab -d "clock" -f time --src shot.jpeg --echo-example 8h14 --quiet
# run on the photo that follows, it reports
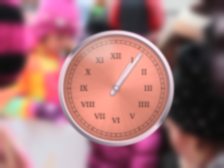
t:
1h06
